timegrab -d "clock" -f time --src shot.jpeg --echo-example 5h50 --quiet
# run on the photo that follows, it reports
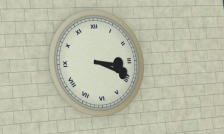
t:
3h19
